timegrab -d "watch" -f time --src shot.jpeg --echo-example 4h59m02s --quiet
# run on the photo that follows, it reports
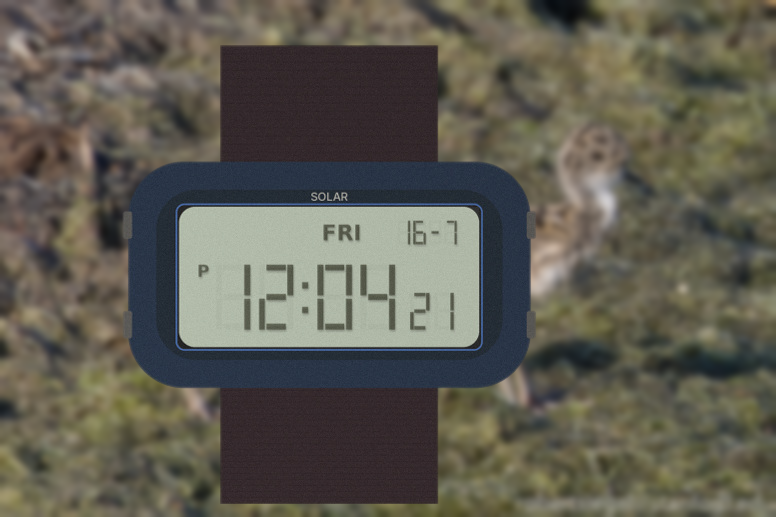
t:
12h04m21s
